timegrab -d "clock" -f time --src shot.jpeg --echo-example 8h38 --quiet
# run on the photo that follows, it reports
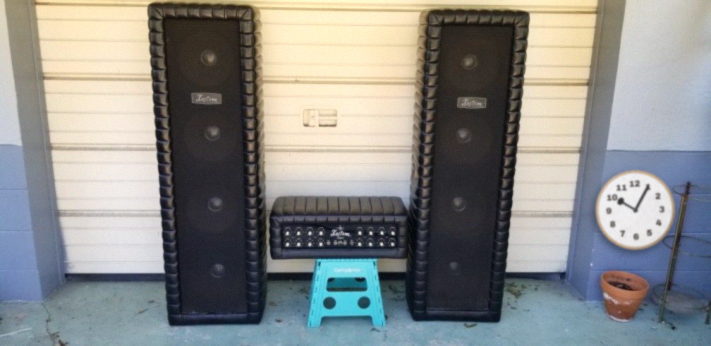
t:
10h05
